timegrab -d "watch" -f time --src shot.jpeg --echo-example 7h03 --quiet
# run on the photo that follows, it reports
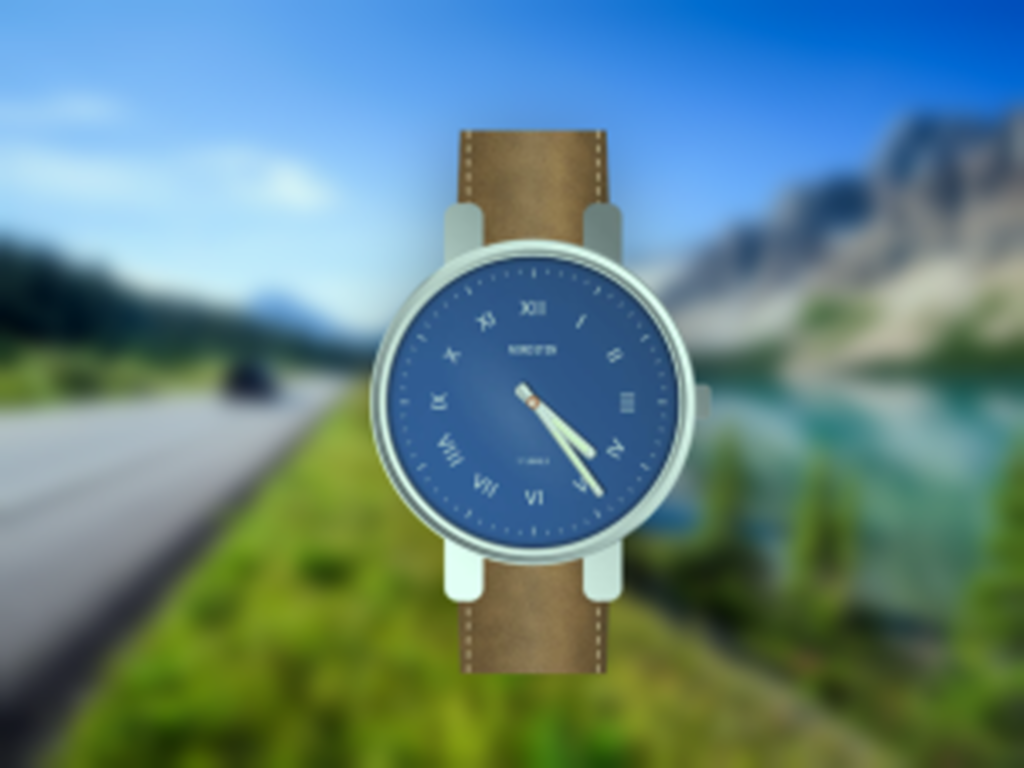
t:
4h24
